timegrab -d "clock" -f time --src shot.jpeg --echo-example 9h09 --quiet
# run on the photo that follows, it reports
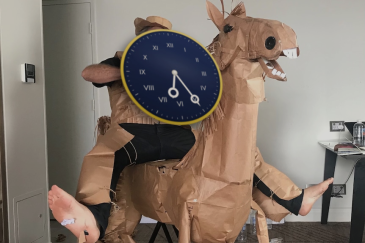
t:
6h25
